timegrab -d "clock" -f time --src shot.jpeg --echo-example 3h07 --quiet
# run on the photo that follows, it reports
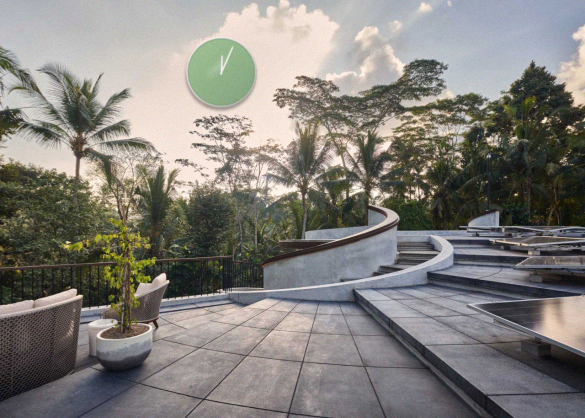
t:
12h04
